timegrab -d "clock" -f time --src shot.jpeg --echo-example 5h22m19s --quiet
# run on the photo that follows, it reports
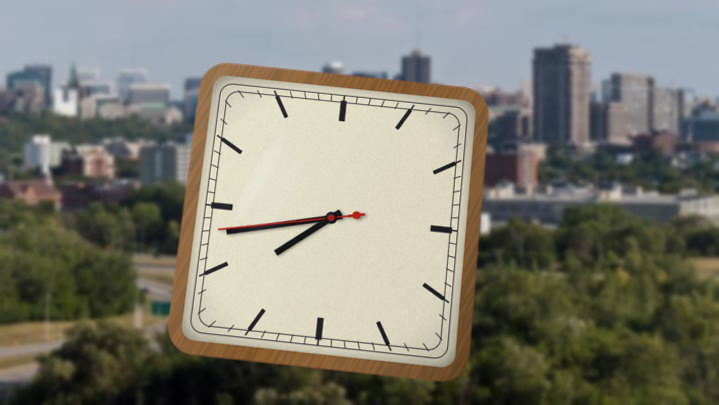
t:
7h42m43s
